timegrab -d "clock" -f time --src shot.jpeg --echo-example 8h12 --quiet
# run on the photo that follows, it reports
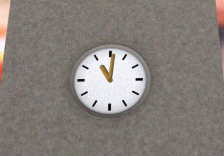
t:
11h01
